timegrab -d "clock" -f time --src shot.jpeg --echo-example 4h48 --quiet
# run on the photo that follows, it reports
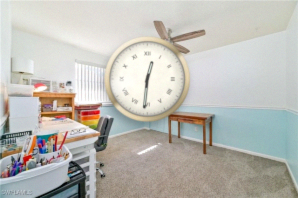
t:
12h31
